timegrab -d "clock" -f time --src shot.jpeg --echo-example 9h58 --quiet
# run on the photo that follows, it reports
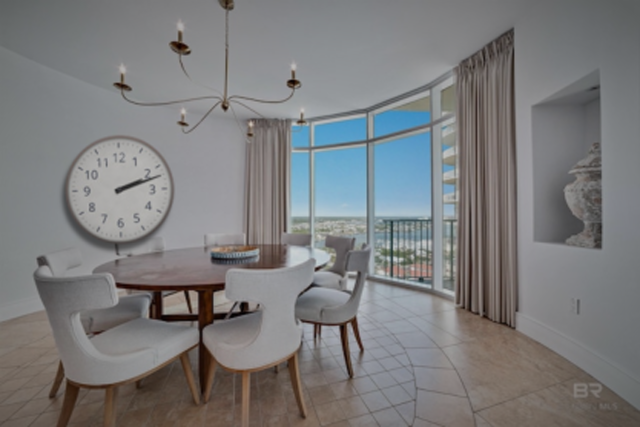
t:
2h12
